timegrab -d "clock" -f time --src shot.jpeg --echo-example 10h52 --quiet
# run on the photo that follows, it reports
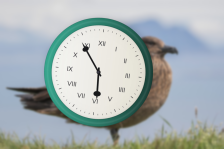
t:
5h54
